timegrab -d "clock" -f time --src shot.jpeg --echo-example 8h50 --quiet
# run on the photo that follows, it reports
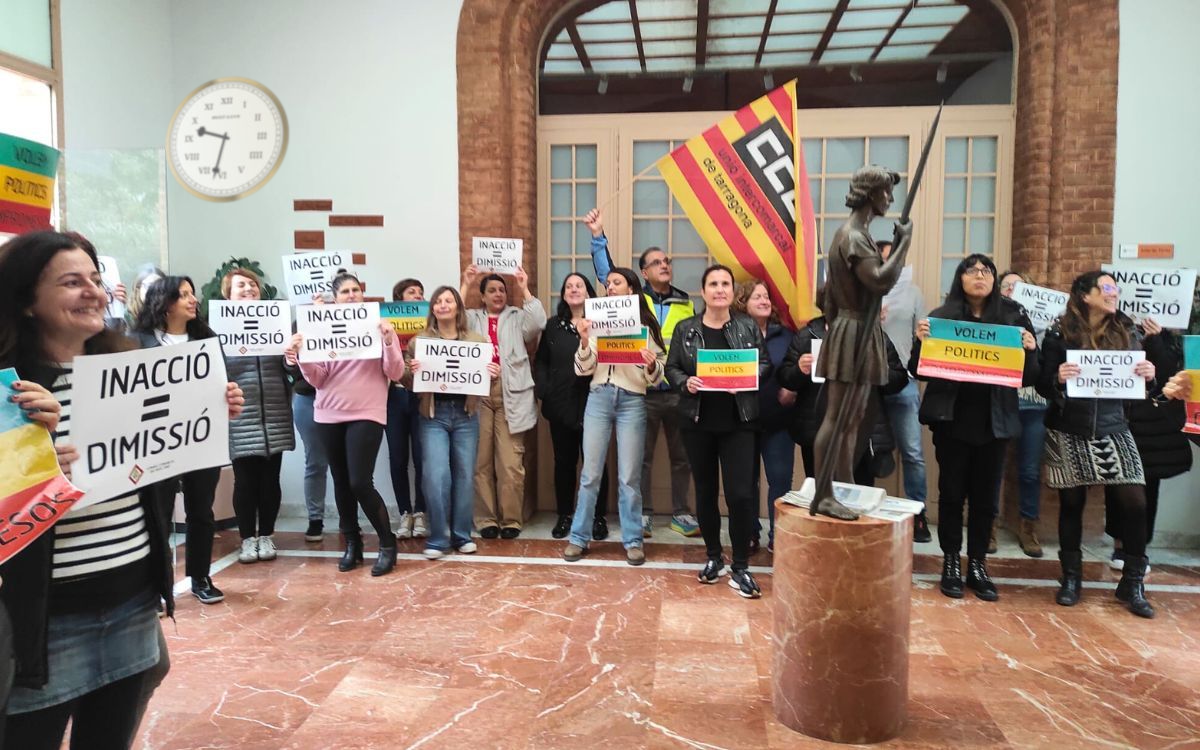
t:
9h32
